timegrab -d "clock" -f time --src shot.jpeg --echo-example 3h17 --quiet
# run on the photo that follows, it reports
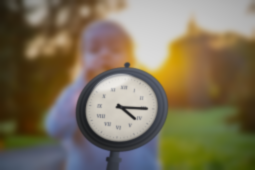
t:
4h15
